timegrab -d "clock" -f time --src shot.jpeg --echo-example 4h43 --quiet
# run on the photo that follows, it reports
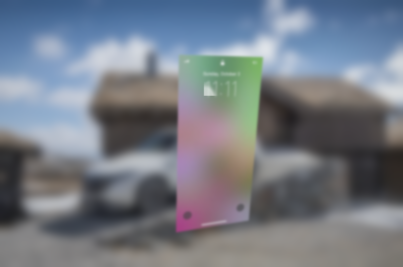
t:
11h11
